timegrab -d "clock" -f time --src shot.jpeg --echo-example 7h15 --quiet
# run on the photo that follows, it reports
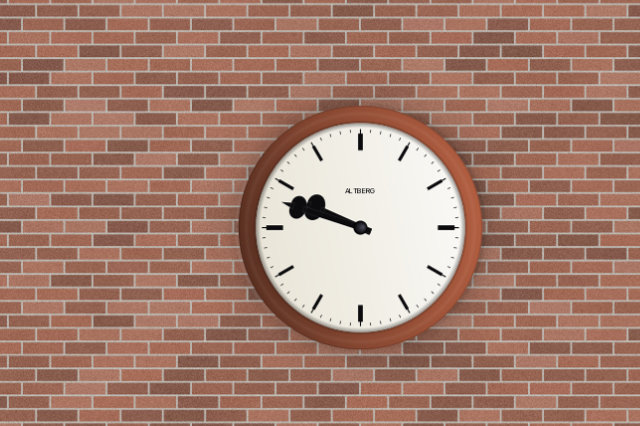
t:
9h48
